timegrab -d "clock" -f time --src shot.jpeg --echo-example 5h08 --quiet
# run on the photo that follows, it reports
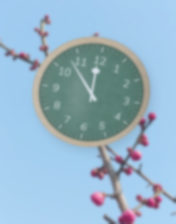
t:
11h53
